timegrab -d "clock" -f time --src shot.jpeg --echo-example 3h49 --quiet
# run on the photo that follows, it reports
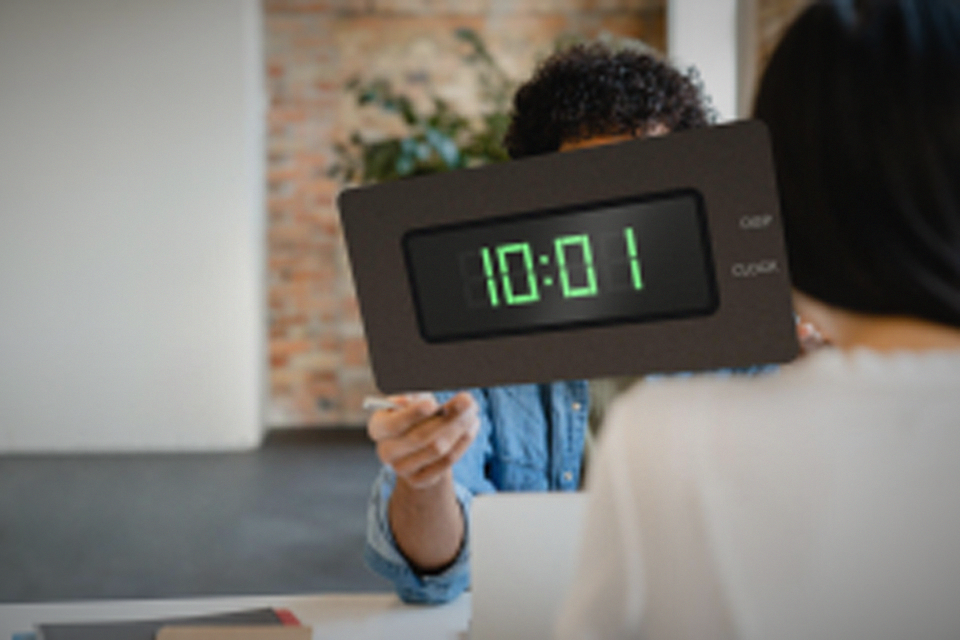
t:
10h01
